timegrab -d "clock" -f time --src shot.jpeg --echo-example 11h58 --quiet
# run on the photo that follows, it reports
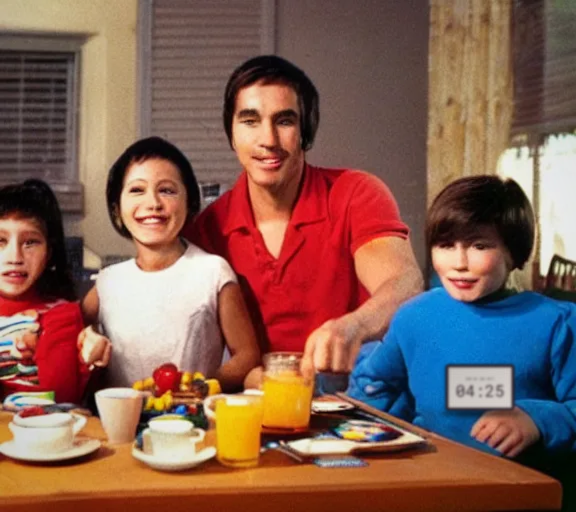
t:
4h25
